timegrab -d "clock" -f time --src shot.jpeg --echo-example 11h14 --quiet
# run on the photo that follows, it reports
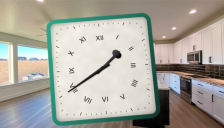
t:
1h40
